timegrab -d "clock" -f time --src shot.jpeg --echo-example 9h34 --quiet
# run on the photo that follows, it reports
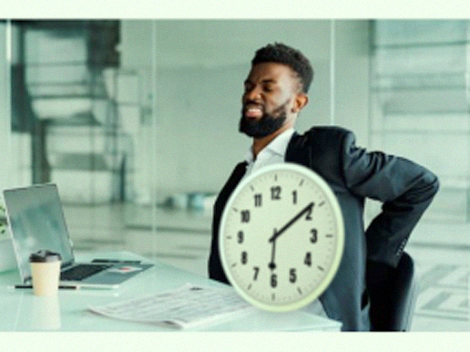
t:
6h09
